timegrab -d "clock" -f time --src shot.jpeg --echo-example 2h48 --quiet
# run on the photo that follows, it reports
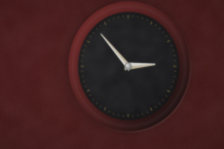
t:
2h53
